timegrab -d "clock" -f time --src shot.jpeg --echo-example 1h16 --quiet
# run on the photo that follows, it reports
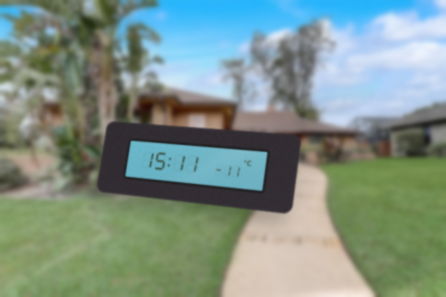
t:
15h11
